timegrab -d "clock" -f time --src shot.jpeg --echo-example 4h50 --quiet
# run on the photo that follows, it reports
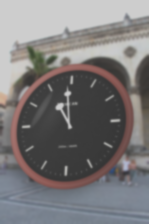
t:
10h59
